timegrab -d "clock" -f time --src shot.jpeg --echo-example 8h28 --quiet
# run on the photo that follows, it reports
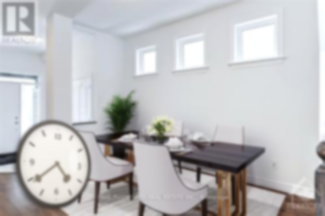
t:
4h39
